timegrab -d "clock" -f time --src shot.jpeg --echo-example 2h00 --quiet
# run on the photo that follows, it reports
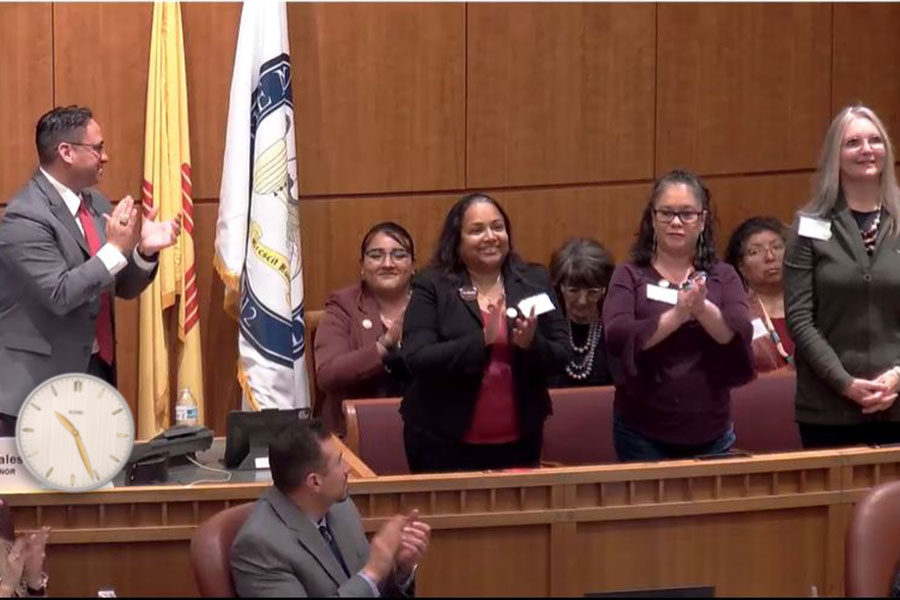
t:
10h26
